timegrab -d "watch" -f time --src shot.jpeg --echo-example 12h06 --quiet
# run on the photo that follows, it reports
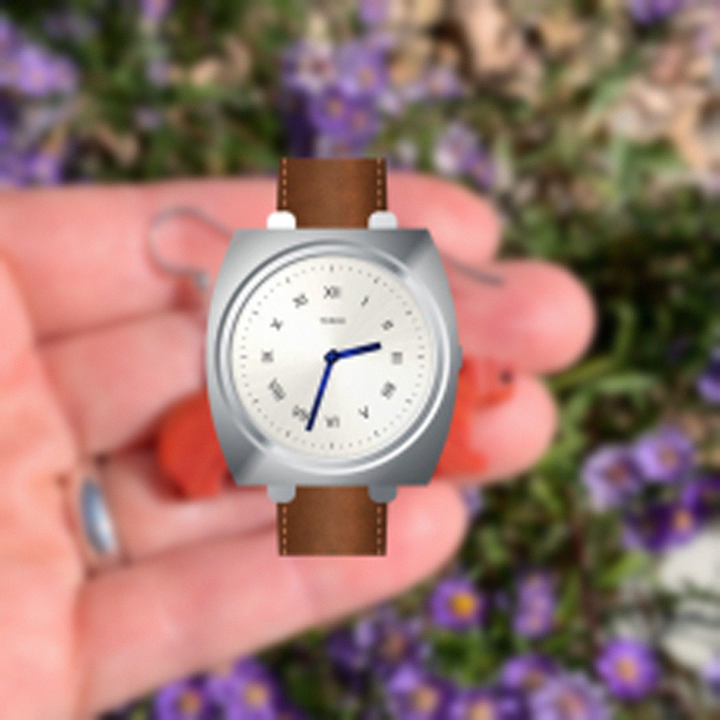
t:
2h33
